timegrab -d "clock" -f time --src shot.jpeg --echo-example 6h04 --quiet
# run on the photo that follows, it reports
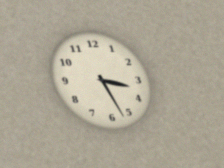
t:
3h27
